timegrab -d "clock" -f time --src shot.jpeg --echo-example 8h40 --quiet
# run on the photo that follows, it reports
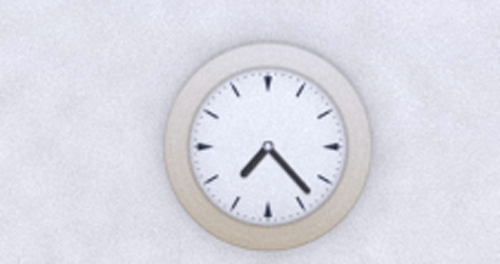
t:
7h23
